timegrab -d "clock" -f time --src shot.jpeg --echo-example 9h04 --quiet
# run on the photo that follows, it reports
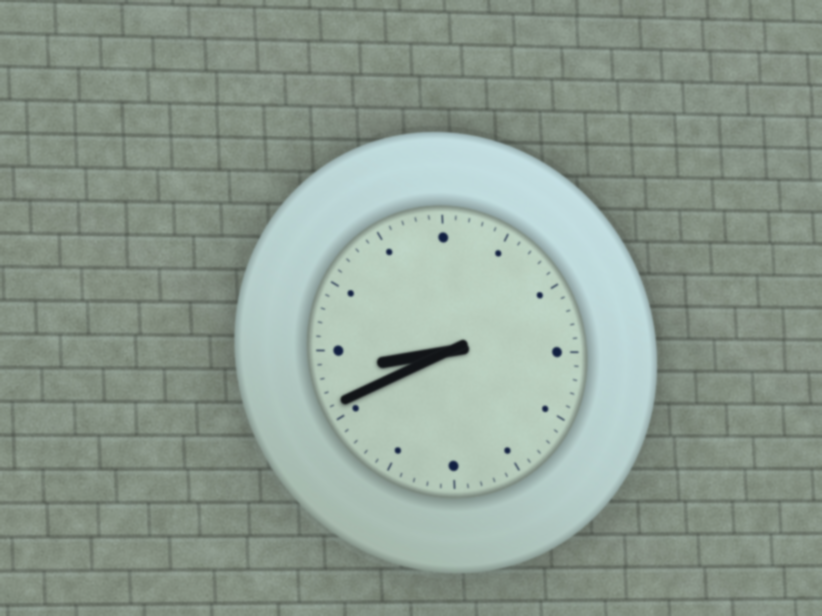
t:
8h41
